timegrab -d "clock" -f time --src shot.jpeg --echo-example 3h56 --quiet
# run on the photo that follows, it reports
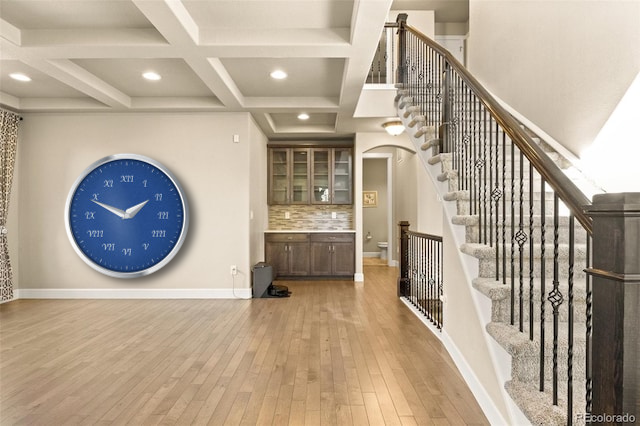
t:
1h49
